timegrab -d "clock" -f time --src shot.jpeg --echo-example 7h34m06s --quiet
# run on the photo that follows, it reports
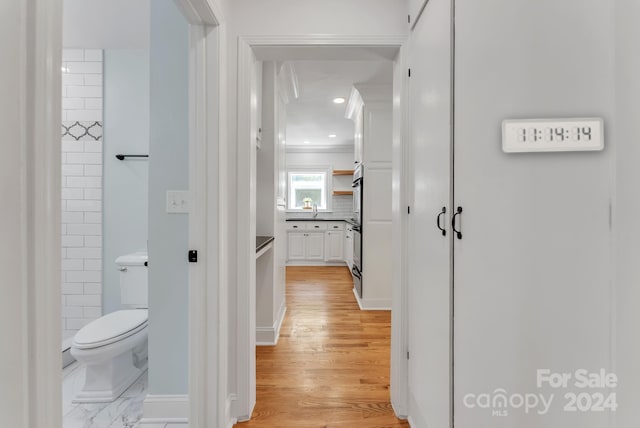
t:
11h14m14s
